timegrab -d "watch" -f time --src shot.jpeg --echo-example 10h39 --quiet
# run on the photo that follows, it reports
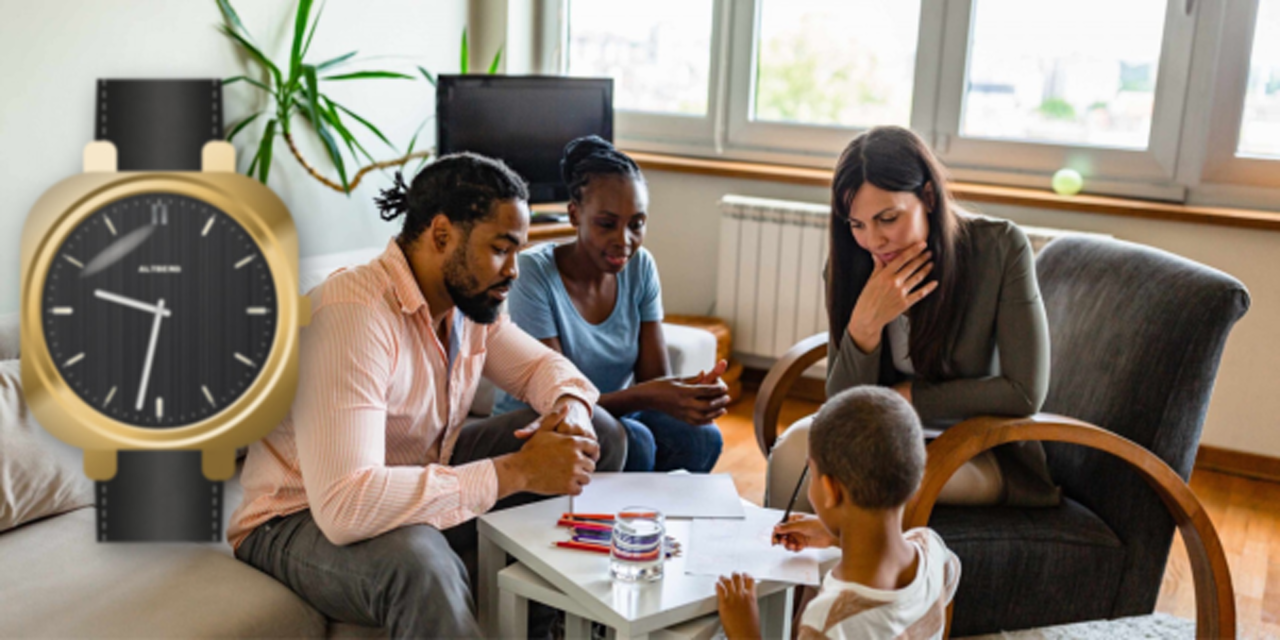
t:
9h32
